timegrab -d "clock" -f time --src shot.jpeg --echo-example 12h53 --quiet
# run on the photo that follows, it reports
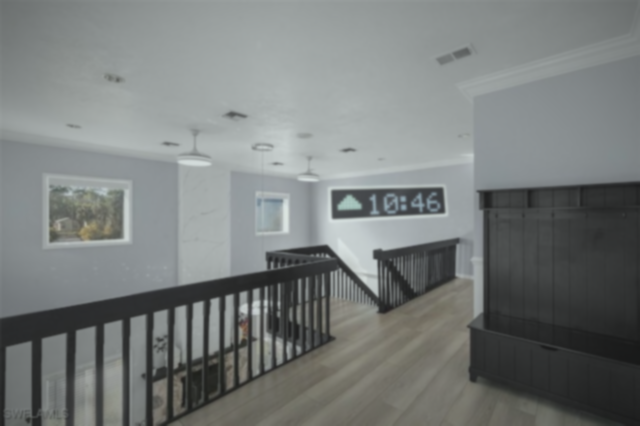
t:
10h46
